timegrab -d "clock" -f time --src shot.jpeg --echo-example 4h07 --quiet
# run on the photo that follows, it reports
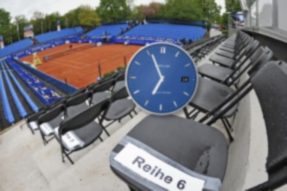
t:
6h56
